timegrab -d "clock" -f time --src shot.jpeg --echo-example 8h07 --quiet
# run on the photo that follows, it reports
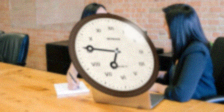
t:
6h46
